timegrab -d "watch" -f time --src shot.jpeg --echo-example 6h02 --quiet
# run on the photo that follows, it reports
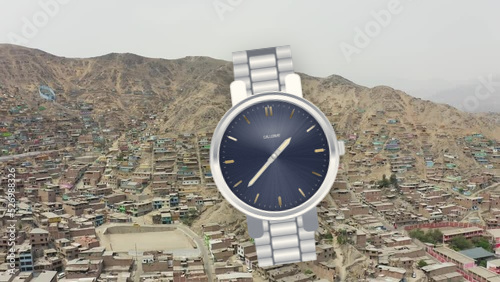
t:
1h38
